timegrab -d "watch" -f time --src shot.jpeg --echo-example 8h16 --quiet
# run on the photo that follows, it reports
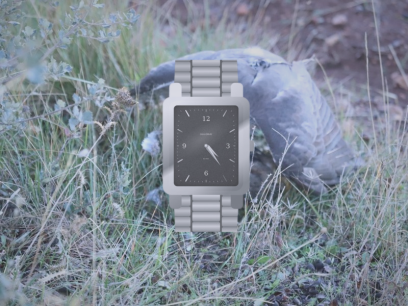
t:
4h24
